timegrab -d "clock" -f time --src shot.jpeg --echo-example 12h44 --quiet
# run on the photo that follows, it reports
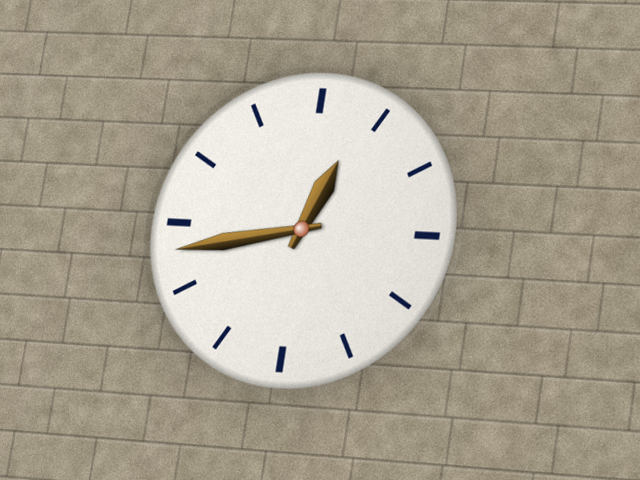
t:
12h43
